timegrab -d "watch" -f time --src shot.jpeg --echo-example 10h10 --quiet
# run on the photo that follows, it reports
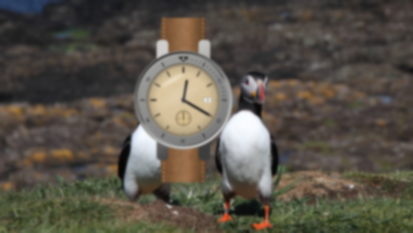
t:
12h20
